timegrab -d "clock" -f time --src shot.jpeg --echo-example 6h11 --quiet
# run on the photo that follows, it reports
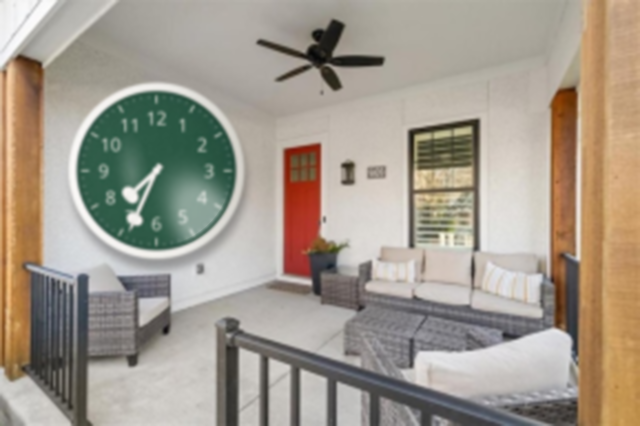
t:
7h34
